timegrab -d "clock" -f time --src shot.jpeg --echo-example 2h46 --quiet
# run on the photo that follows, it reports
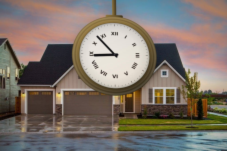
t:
8h53
